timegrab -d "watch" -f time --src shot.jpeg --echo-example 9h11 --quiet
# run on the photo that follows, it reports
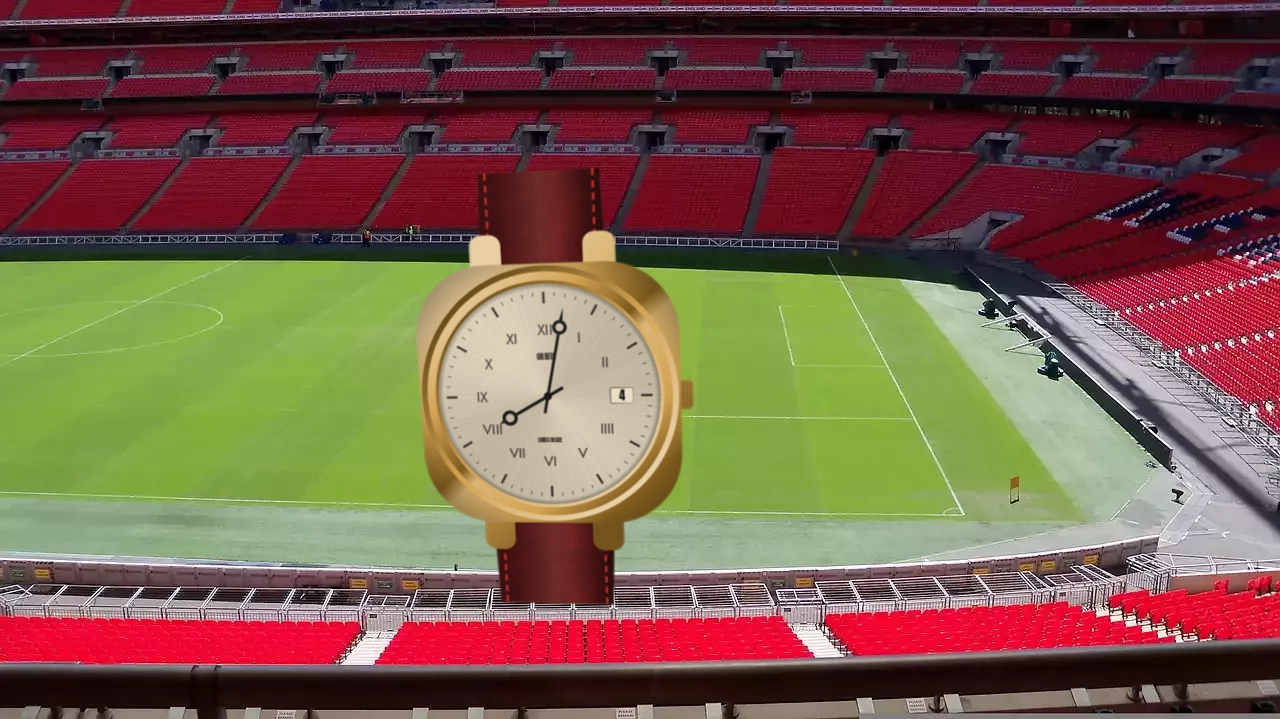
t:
8h02
